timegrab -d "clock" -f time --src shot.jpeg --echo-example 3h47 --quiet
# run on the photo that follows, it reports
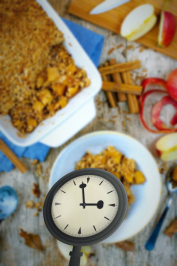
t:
2h58
